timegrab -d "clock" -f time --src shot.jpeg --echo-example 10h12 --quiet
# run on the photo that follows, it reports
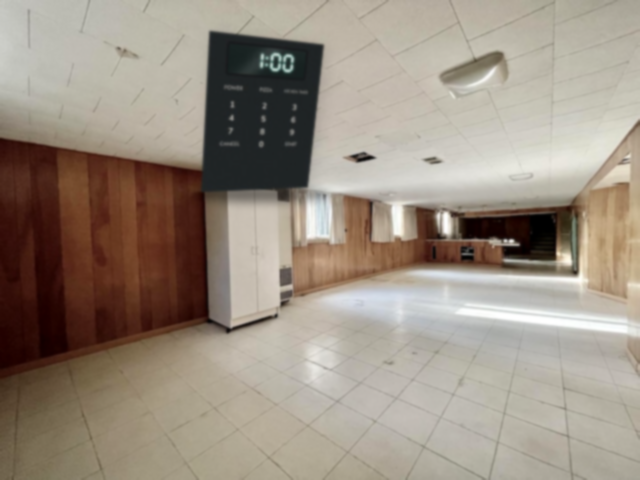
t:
1h00
